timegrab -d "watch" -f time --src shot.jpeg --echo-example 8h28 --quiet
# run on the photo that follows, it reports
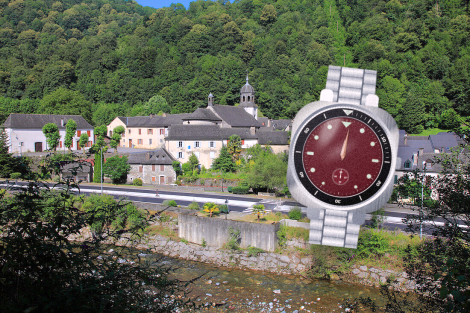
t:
12h01
